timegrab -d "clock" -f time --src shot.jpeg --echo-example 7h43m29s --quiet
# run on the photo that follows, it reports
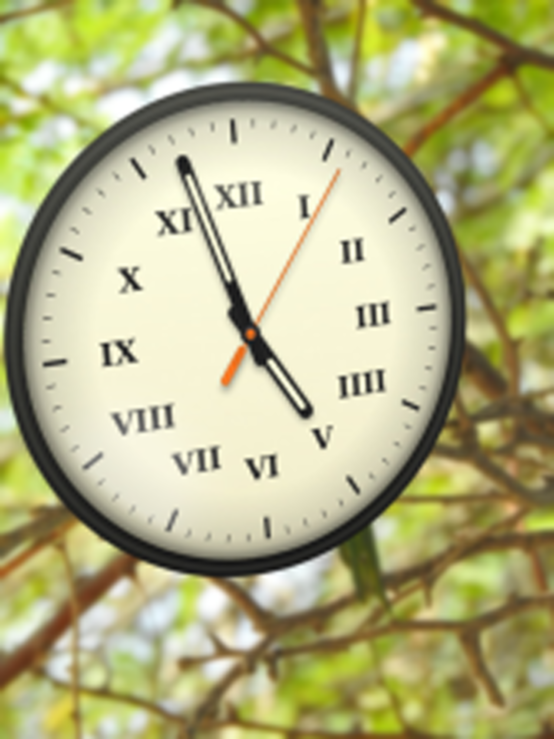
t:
4h57m06s
